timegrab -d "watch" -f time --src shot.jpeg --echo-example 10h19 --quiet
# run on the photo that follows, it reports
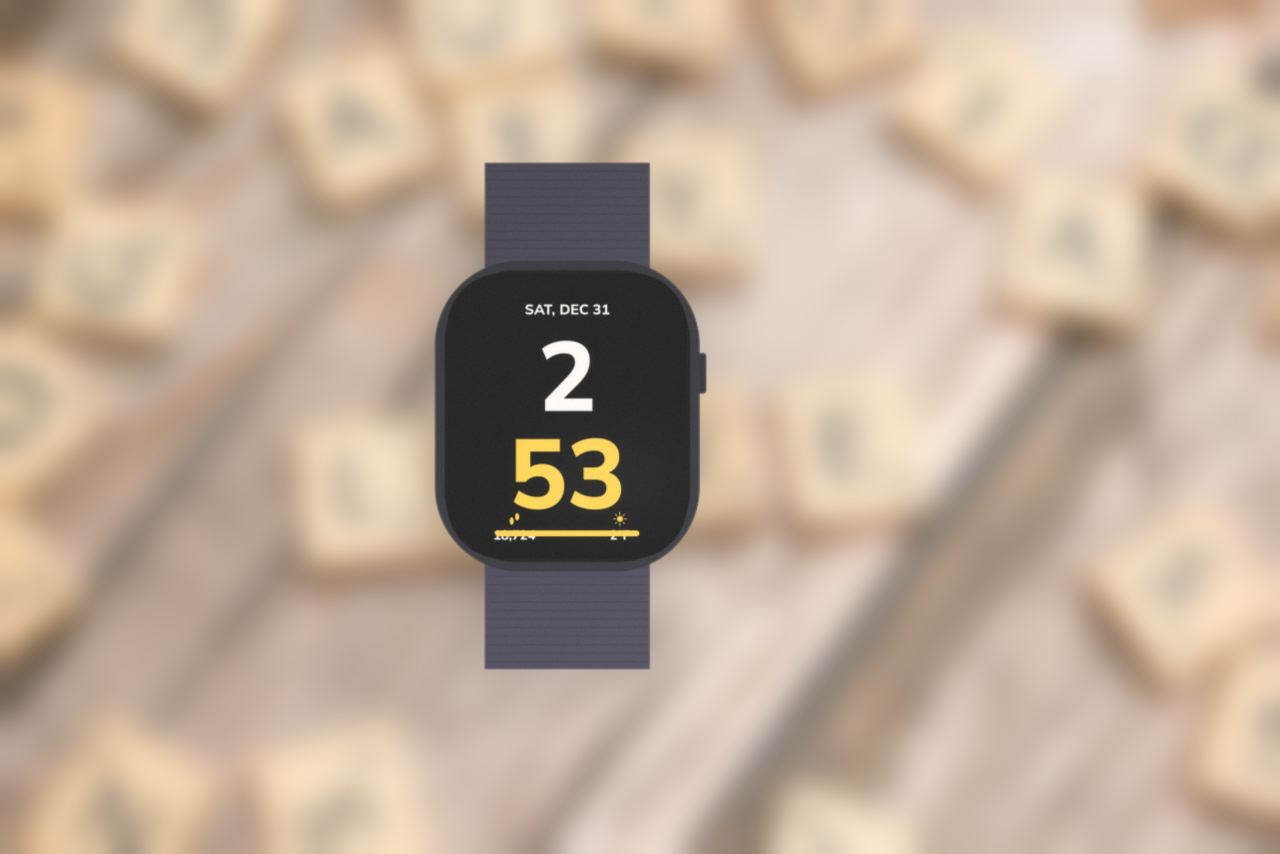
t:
2h53
